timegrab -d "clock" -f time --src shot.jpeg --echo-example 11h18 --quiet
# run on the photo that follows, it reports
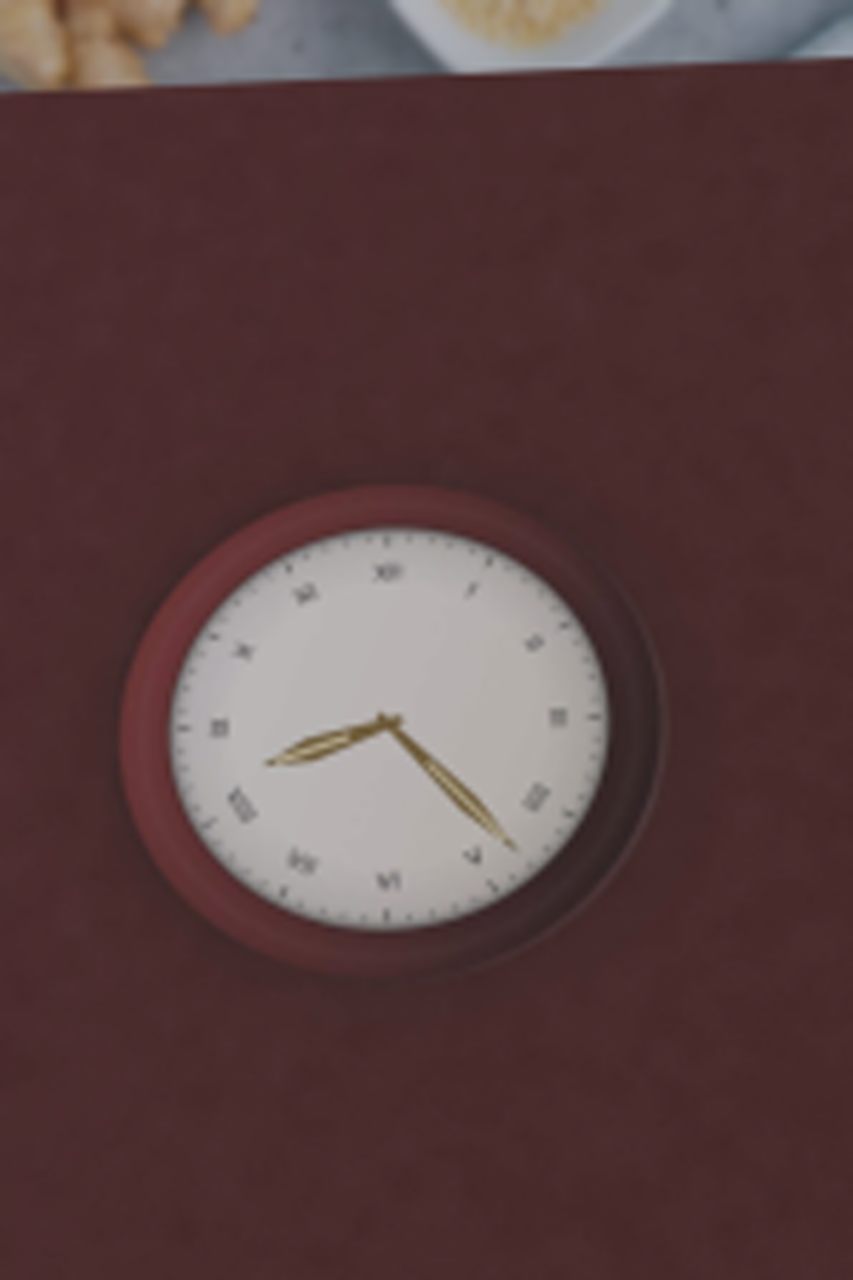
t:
8h23
